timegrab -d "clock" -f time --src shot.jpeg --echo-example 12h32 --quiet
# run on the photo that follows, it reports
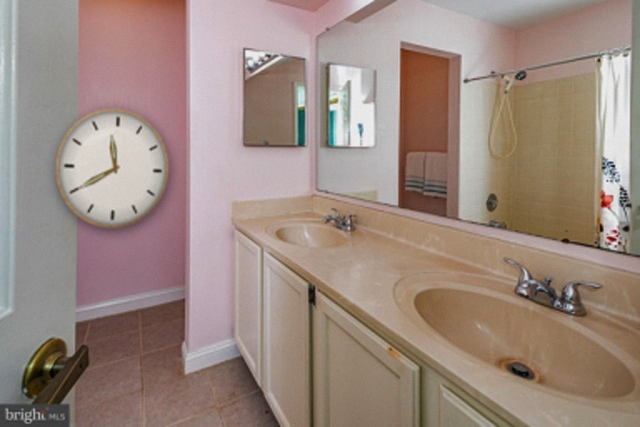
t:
11h40
